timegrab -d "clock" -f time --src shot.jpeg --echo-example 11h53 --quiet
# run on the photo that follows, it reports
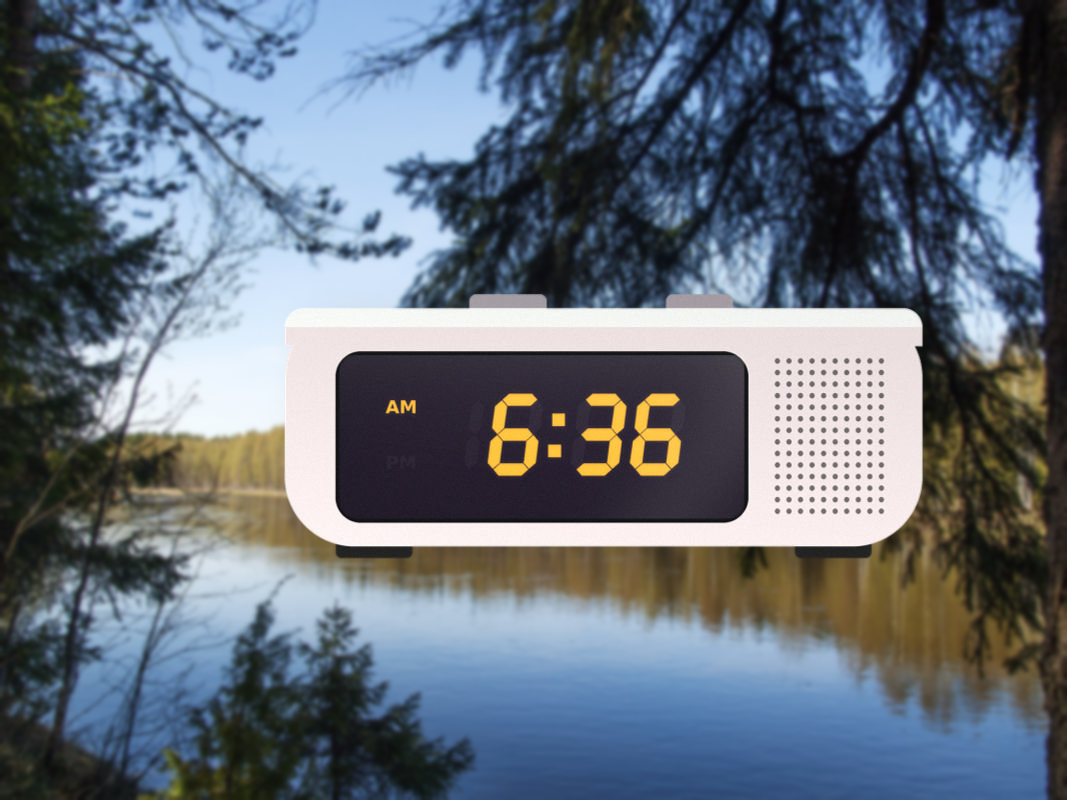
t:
6h36
